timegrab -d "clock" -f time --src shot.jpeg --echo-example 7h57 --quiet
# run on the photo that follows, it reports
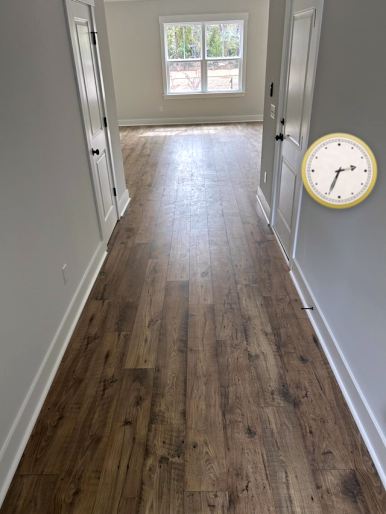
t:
2h34
